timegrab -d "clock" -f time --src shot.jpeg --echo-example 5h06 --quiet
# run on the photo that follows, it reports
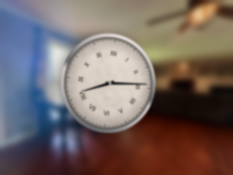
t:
8h14
